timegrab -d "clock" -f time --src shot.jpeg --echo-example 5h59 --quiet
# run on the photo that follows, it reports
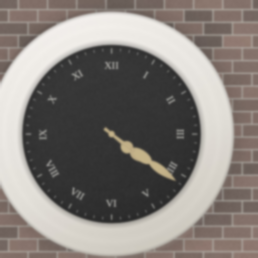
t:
4h21
